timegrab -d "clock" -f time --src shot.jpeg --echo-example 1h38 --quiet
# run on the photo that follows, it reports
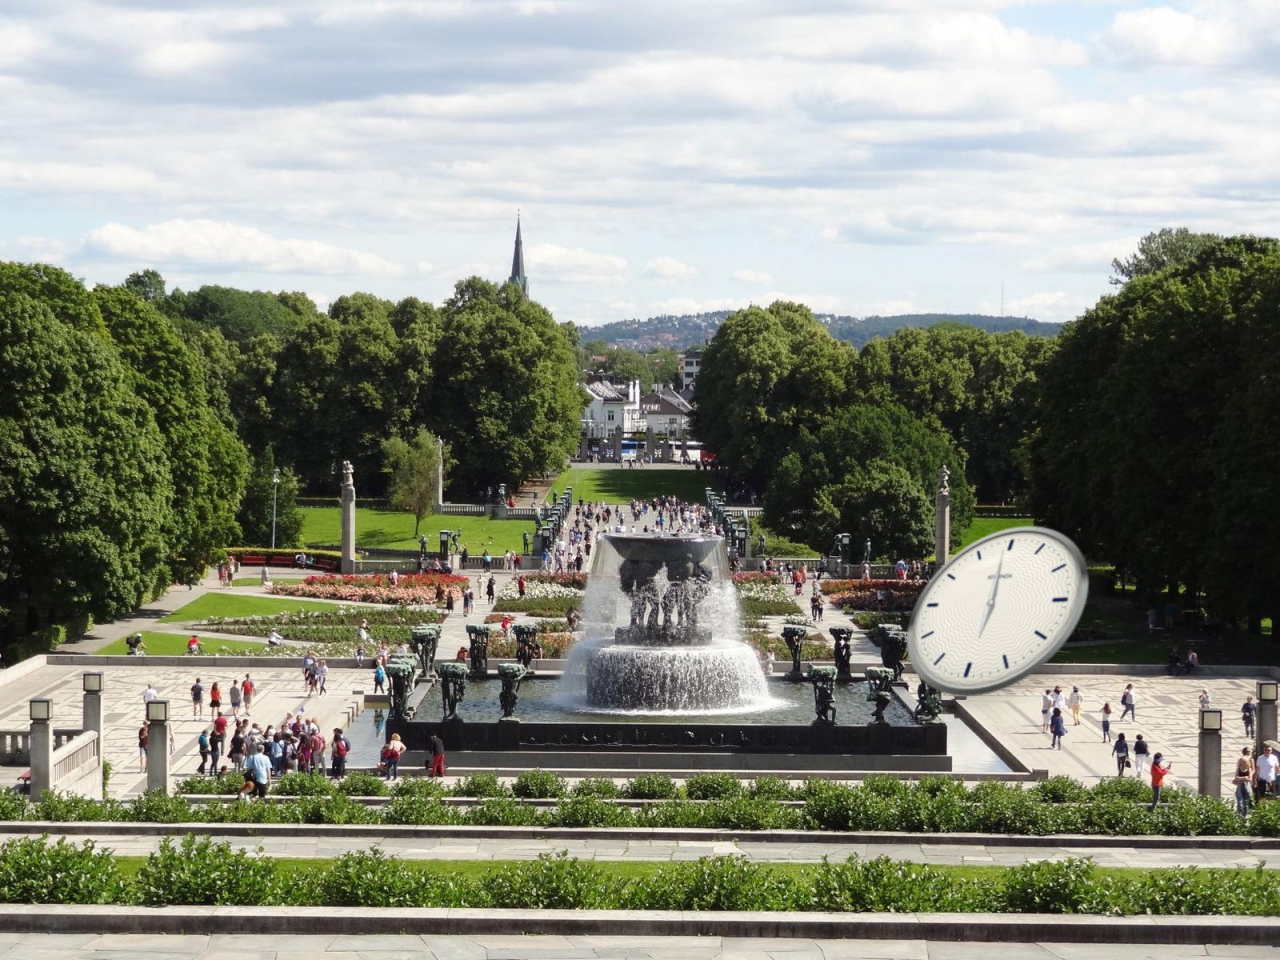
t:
5h59
